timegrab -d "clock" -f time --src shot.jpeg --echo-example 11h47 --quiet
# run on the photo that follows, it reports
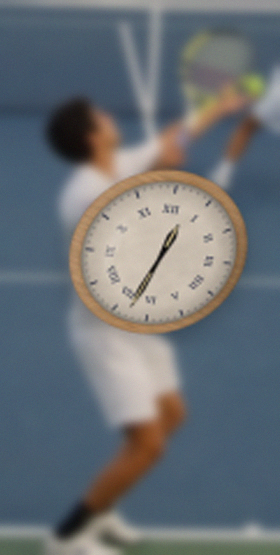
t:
12h33
